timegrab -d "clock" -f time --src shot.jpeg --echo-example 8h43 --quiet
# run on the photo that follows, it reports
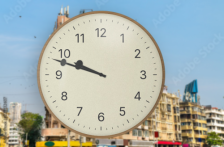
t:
9h48
